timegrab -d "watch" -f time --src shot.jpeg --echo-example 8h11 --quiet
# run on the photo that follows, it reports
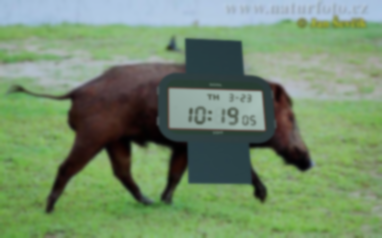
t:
10h19
